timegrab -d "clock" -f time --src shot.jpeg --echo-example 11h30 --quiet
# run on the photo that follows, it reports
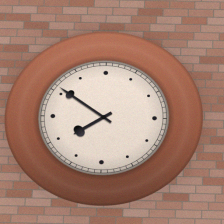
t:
7h51
